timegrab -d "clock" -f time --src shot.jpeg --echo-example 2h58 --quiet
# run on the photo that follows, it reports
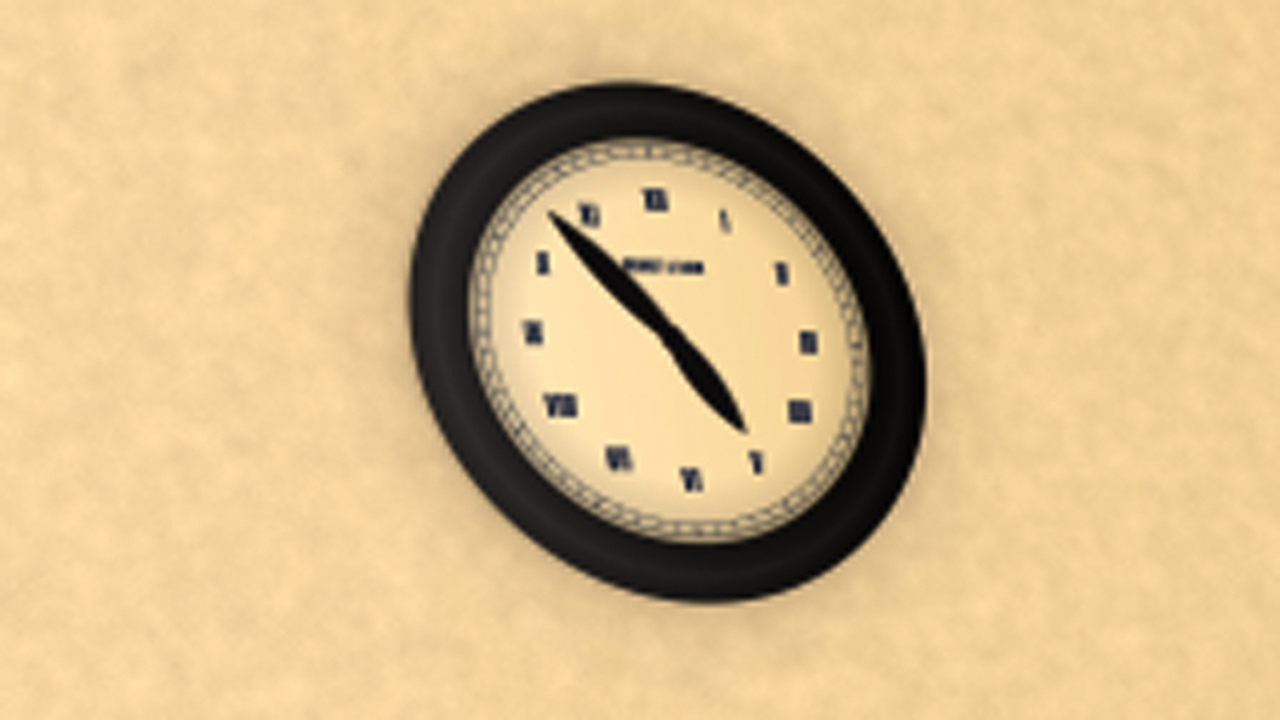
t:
4h53
